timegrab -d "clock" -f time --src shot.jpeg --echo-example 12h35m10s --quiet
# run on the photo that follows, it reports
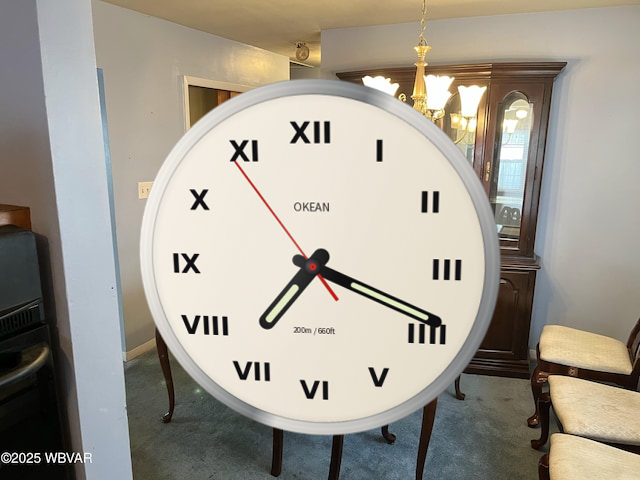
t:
7h18m54s
